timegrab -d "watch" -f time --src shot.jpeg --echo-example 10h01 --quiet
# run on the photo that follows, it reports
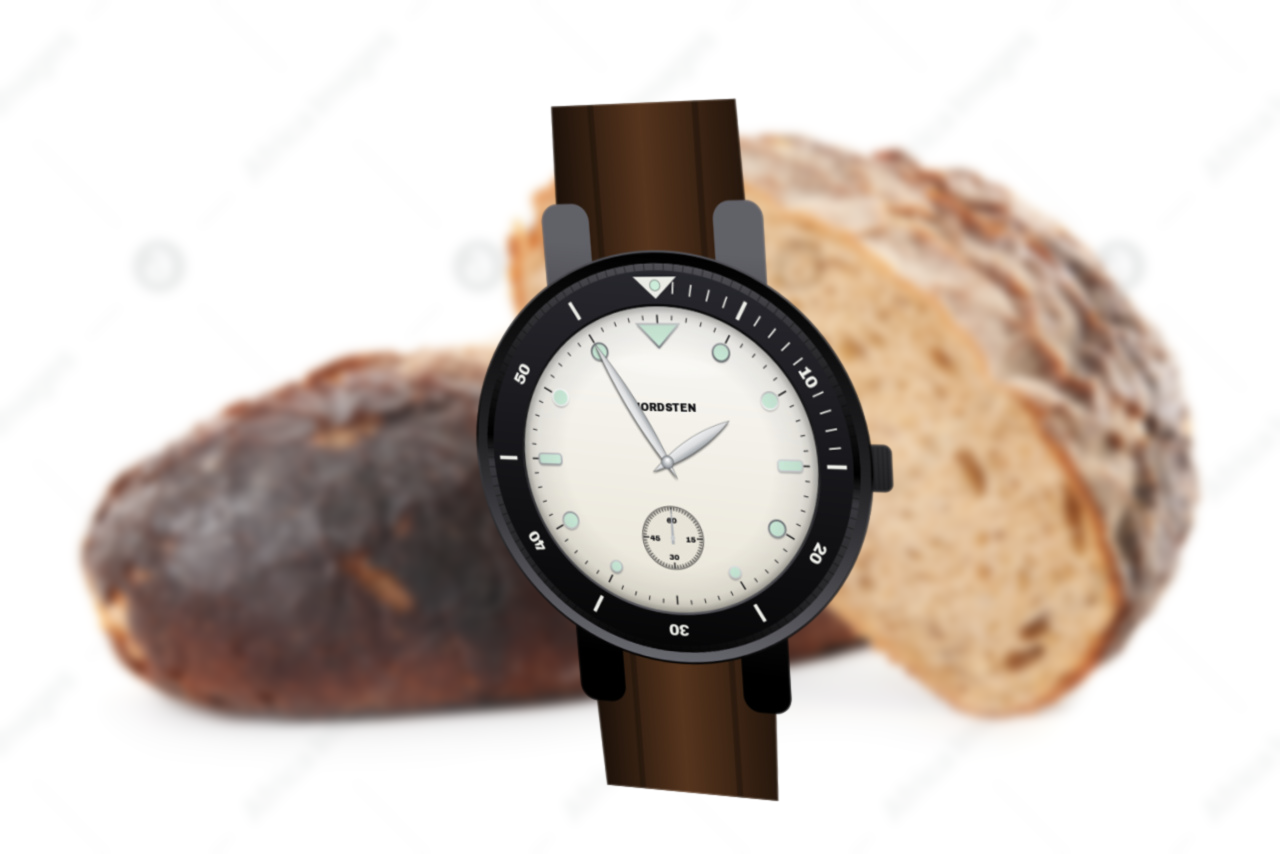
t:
1h55
